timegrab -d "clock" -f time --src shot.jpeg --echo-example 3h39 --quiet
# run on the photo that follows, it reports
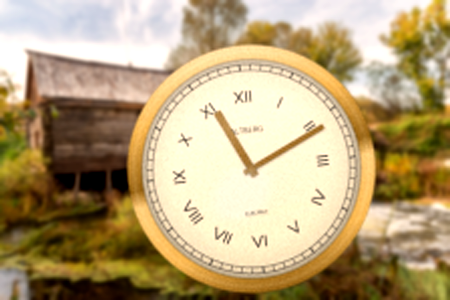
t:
11h11
